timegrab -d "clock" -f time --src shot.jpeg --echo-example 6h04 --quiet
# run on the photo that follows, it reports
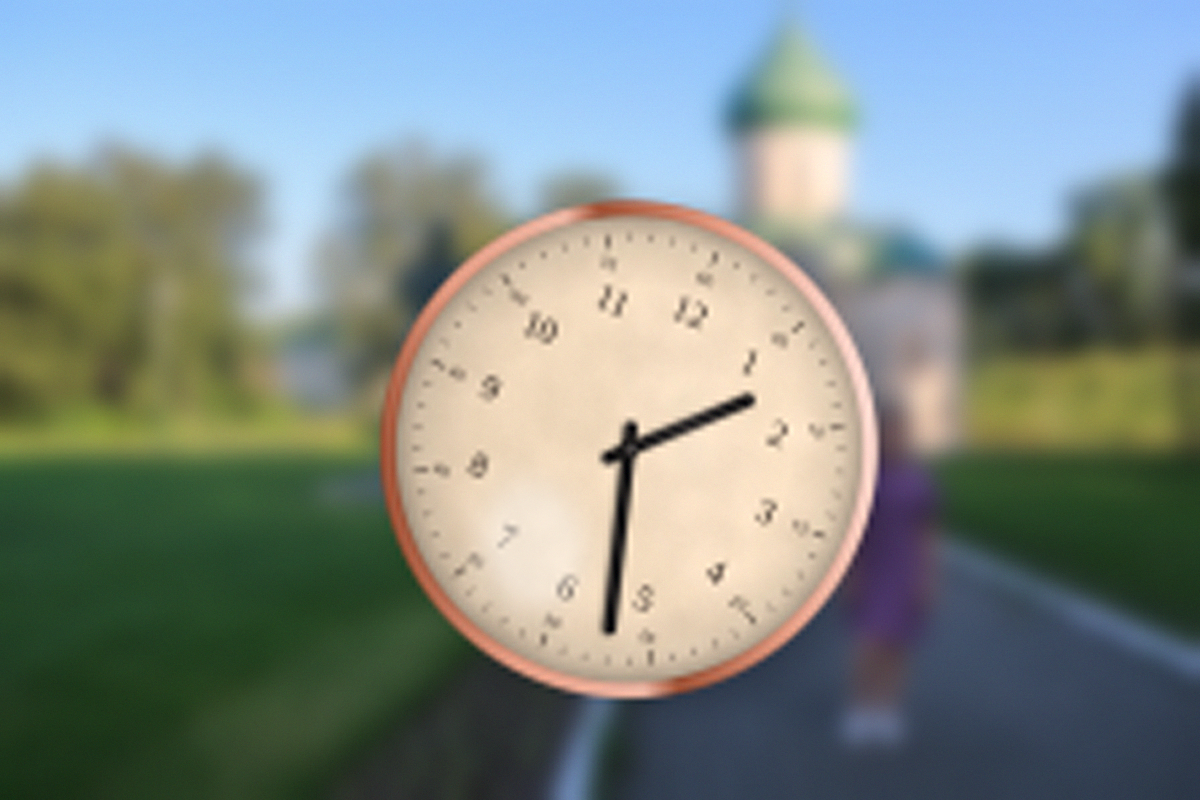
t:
1h27
